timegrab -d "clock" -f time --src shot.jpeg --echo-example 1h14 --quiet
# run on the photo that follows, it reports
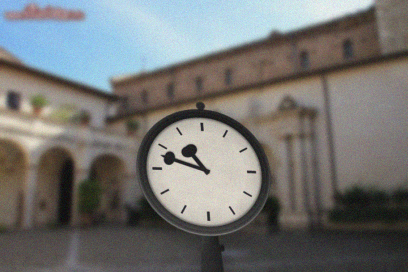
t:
10h48
